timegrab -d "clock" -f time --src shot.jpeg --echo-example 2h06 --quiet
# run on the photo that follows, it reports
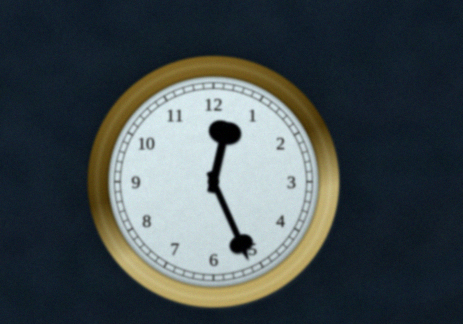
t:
12h26
